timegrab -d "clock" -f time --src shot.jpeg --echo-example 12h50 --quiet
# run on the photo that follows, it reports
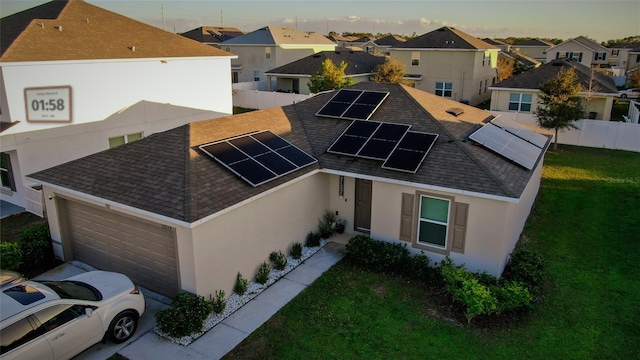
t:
1h58
